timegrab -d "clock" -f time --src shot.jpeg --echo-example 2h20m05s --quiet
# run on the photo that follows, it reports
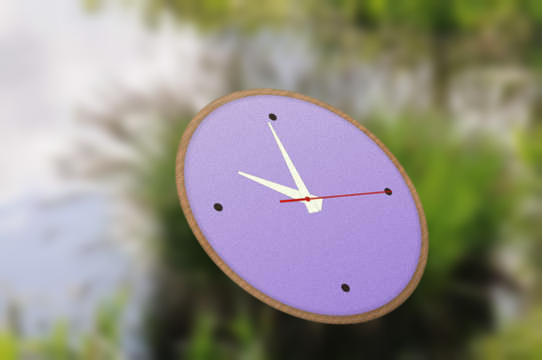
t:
9h59m15s
